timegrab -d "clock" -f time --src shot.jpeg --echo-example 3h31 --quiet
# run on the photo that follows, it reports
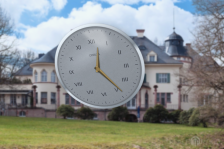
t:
12h24
